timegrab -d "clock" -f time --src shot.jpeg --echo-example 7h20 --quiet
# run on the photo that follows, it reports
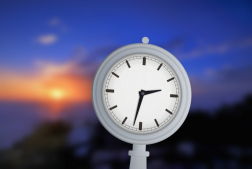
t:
2h32
